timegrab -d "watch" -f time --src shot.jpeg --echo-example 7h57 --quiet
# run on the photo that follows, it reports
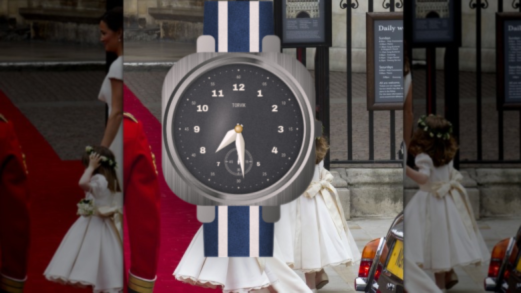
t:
7h29
